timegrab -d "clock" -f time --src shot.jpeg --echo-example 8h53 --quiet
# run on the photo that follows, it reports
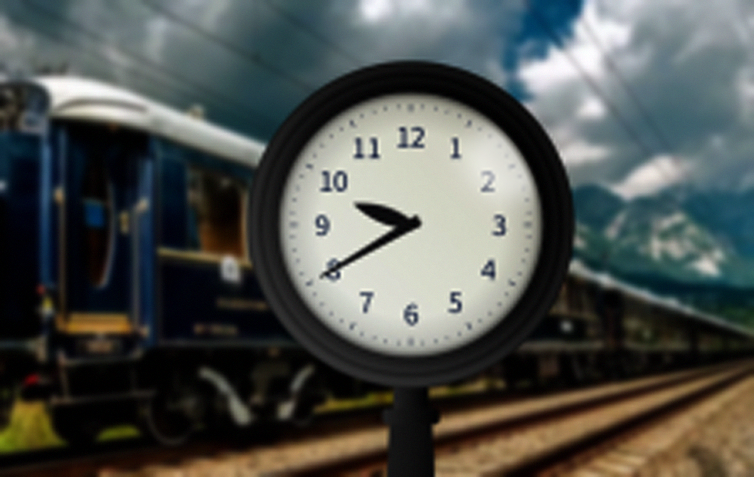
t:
9h40
